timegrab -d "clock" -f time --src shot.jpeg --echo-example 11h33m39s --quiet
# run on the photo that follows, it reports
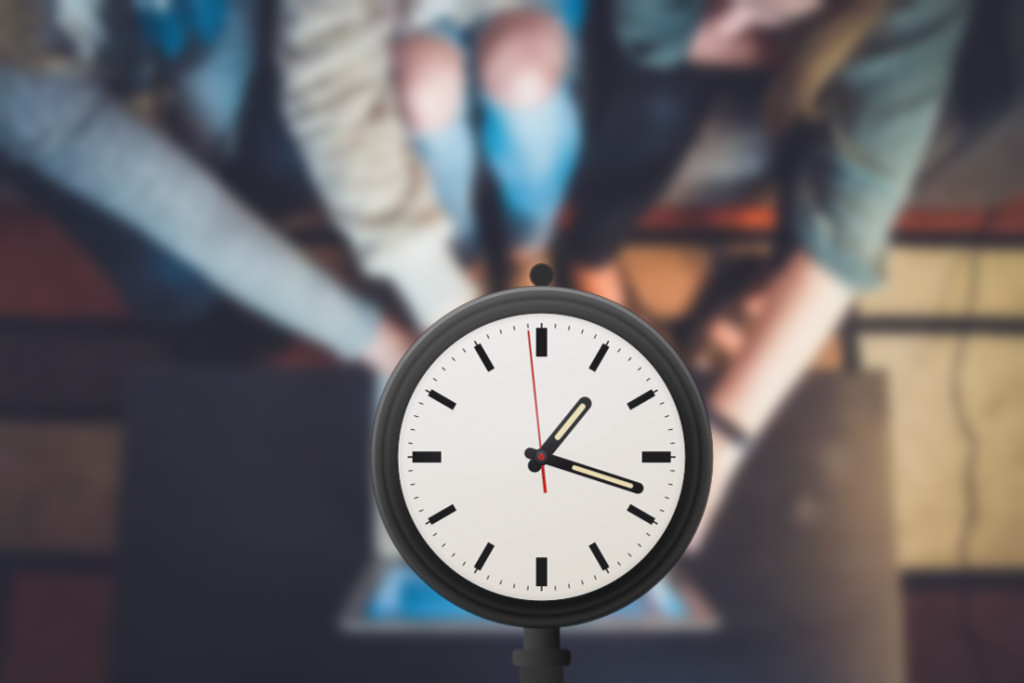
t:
1h17m59s
